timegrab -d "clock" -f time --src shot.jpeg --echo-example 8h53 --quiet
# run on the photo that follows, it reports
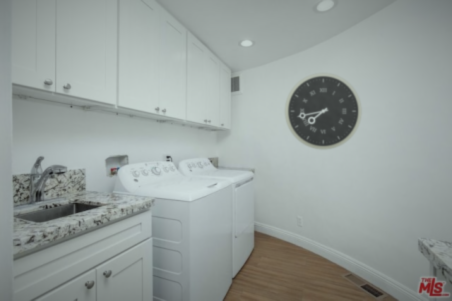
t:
7h43
